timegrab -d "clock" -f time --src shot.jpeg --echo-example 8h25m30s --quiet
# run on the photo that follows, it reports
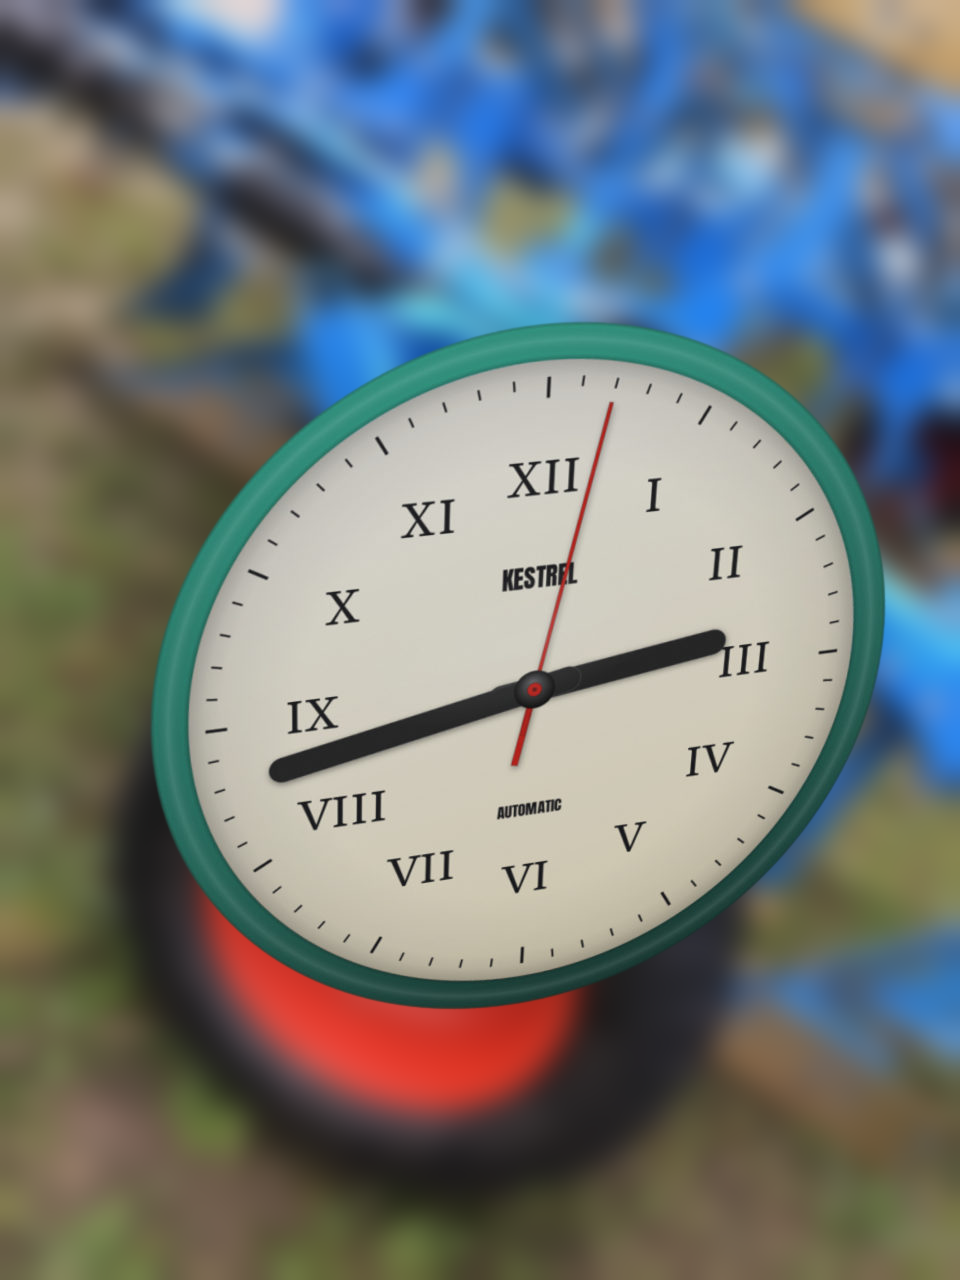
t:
2h43m02s
